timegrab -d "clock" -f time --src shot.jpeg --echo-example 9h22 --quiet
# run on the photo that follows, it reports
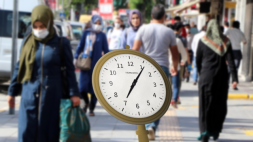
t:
7h06
